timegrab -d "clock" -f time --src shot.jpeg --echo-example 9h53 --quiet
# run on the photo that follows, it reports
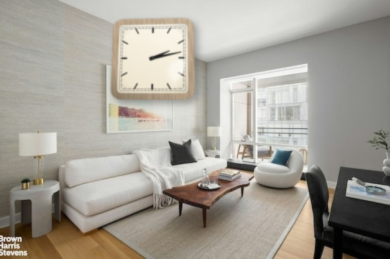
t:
2h13
